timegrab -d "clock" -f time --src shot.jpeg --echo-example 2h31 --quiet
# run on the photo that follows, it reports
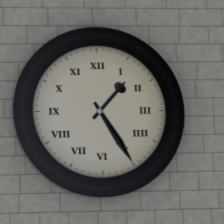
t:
1h25
